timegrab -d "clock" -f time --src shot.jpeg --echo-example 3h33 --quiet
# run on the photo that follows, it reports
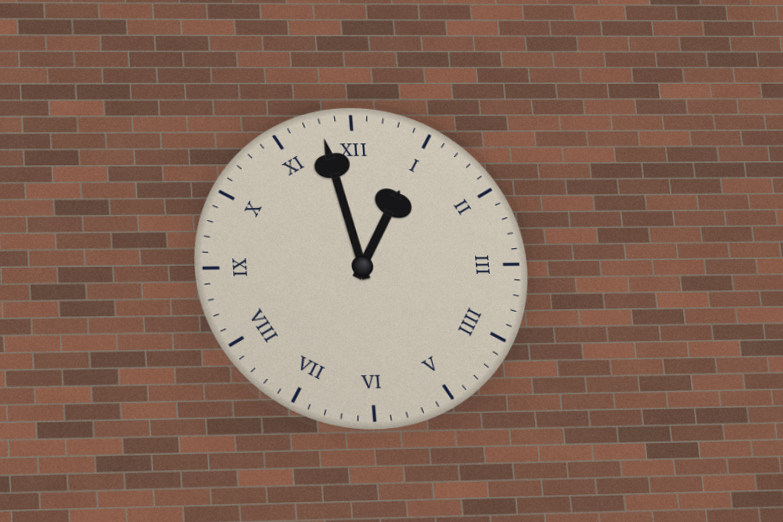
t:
12h58
